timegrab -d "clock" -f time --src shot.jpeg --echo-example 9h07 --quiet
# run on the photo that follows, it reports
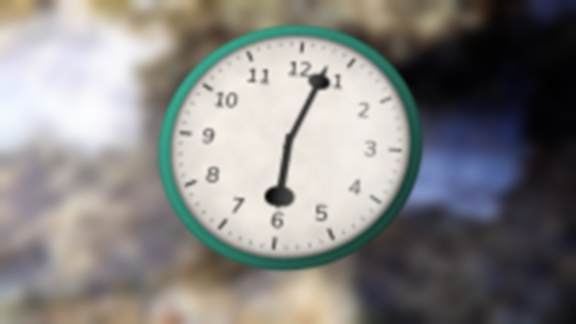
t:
6h03
